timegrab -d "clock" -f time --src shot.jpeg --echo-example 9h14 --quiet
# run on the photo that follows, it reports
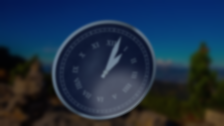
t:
1h02
